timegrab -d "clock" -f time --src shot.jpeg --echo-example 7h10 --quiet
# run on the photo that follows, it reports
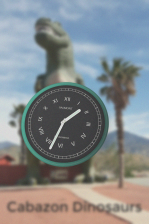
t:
1h33
